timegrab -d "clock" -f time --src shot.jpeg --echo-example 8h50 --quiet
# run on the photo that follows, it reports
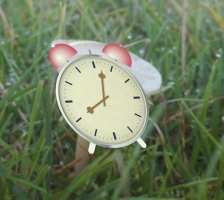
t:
8h02
